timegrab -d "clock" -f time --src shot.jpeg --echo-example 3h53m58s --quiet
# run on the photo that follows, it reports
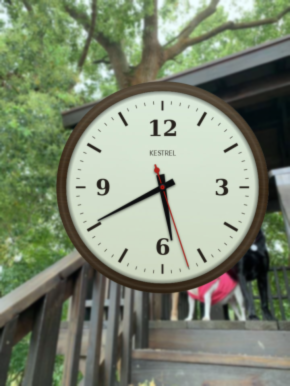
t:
5h40m27s
